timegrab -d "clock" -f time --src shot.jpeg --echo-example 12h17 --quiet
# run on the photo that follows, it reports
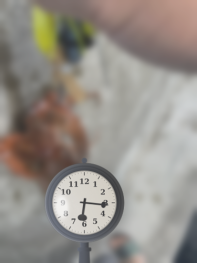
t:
6h16
